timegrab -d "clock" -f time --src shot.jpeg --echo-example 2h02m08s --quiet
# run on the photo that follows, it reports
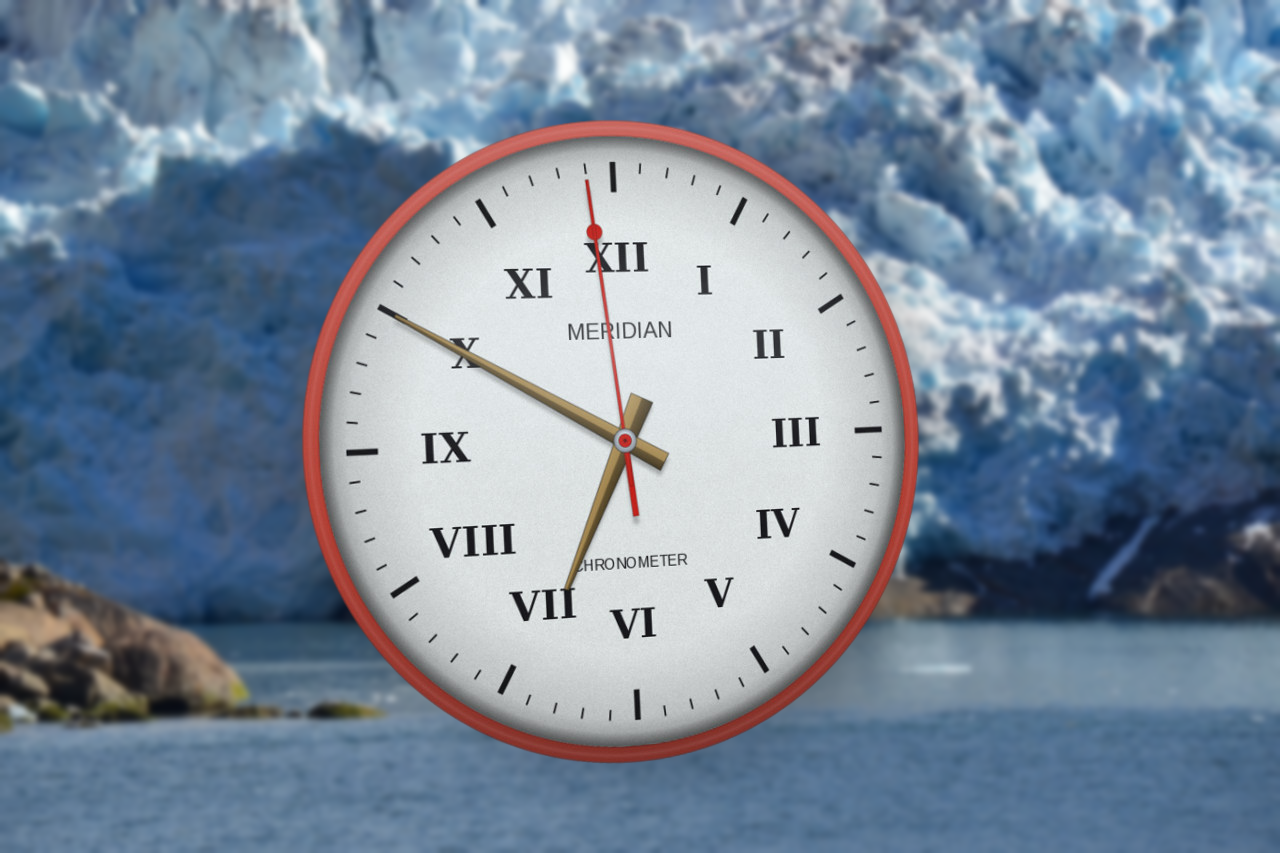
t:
6h49m59s
